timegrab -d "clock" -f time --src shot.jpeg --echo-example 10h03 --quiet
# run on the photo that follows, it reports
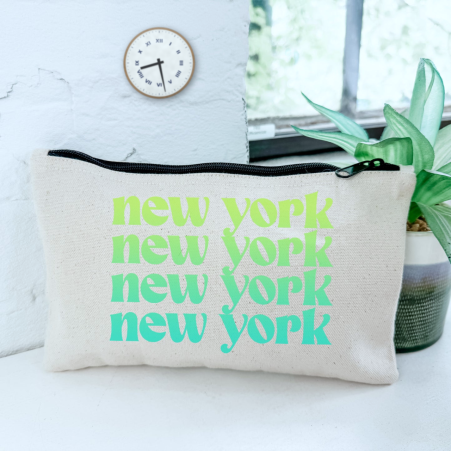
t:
8h28
